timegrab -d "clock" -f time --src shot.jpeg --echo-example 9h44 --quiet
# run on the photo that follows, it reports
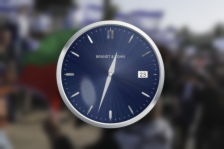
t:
12h33
